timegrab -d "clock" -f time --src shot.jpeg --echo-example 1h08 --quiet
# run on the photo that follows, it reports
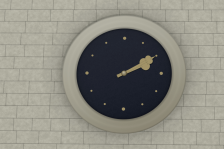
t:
2h10
